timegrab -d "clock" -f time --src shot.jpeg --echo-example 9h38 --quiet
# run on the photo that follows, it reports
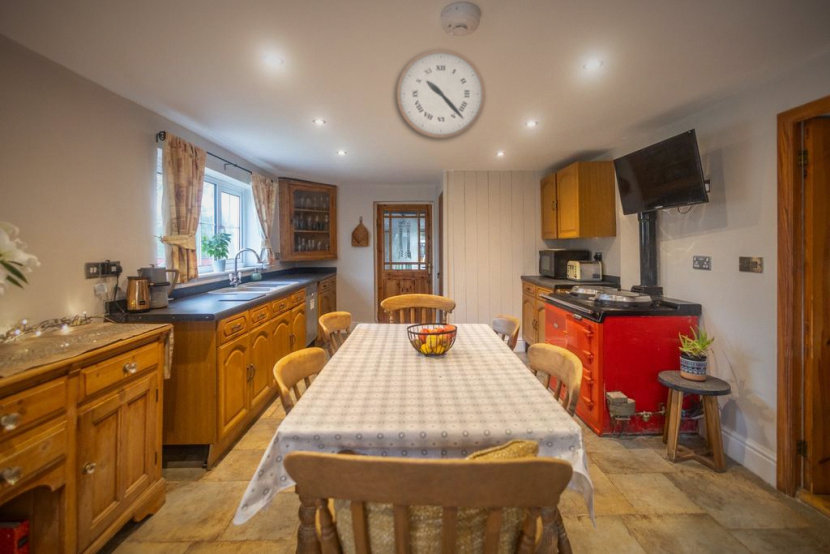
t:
10h23
